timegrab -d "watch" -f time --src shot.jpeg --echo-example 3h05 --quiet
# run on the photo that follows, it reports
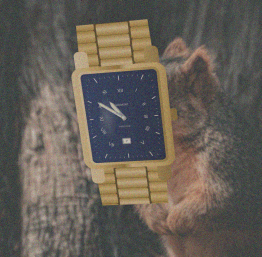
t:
10h51
